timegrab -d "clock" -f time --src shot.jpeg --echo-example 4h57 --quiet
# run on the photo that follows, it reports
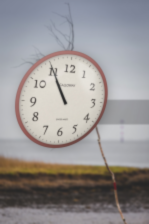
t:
10h55
